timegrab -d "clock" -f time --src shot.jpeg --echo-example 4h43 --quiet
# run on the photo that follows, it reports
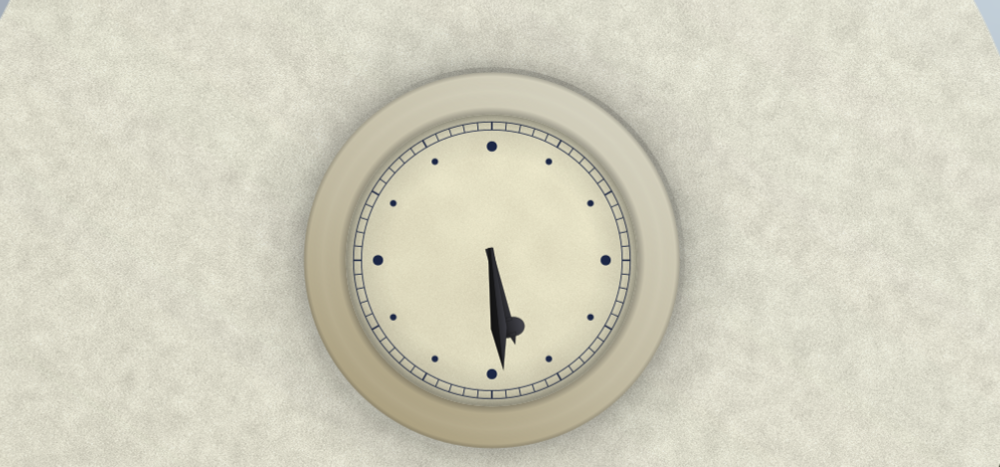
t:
5h29
